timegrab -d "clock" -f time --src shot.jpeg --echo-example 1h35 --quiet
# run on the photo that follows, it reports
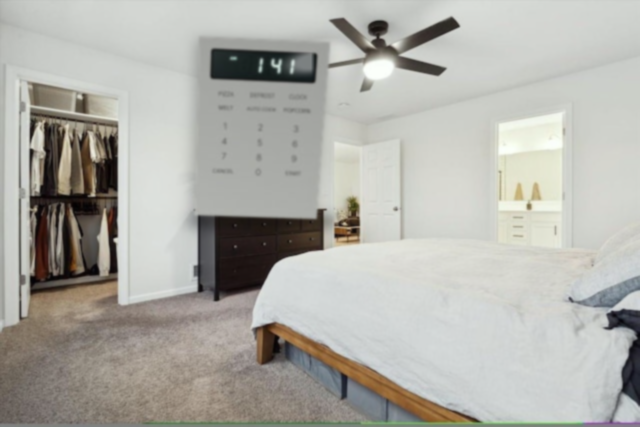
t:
1h41
